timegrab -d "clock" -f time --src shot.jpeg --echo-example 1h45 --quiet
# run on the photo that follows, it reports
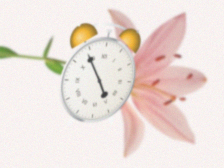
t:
4h54
